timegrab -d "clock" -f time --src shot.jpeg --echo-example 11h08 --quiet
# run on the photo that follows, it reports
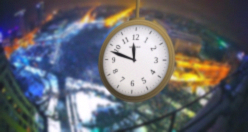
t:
11h48
